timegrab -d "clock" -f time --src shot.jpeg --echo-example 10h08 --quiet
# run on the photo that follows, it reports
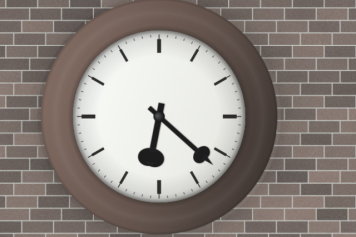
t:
6h22
